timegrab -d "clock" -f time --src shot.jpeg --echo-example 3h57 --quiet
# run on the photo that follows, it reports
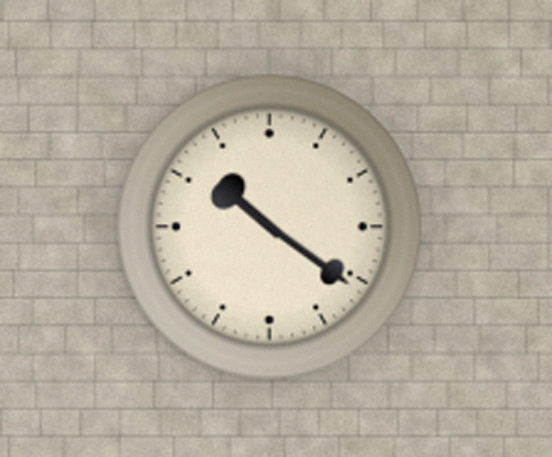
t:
10h21
